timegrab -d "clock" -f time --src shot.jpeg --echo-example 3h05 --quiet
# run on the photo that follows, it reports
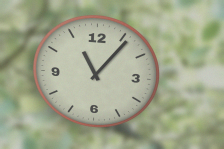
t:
11h06
